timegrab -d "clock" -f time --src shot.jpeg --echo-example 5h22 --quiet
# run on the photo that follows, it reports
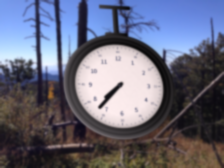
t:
7h37
